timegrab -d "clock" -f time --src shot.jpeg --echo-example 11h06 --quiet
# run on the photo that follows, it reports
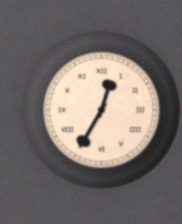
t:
12h35
